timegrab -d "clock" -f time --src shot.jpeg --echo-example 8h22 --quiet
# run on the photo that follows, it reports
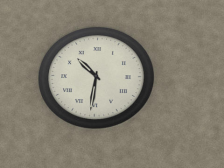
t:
10h31
